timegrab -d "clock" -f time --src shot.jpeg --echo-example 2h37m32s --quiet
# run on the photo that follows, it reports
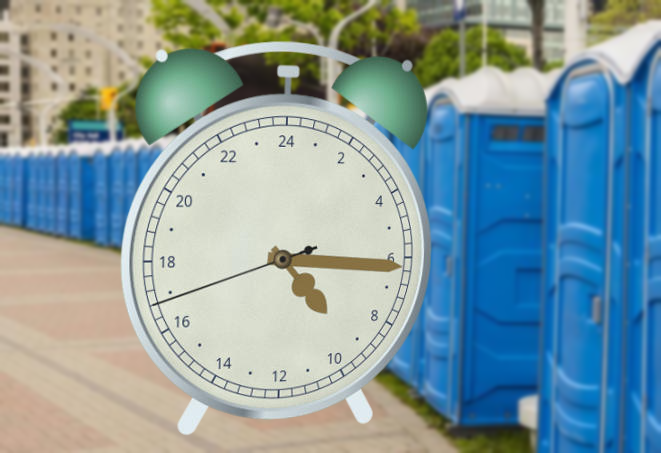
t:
9h15m42s
